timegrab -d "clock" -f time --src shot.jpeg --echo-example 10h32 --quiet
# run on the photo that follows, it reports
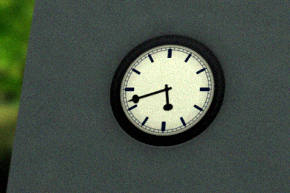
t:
5h42
